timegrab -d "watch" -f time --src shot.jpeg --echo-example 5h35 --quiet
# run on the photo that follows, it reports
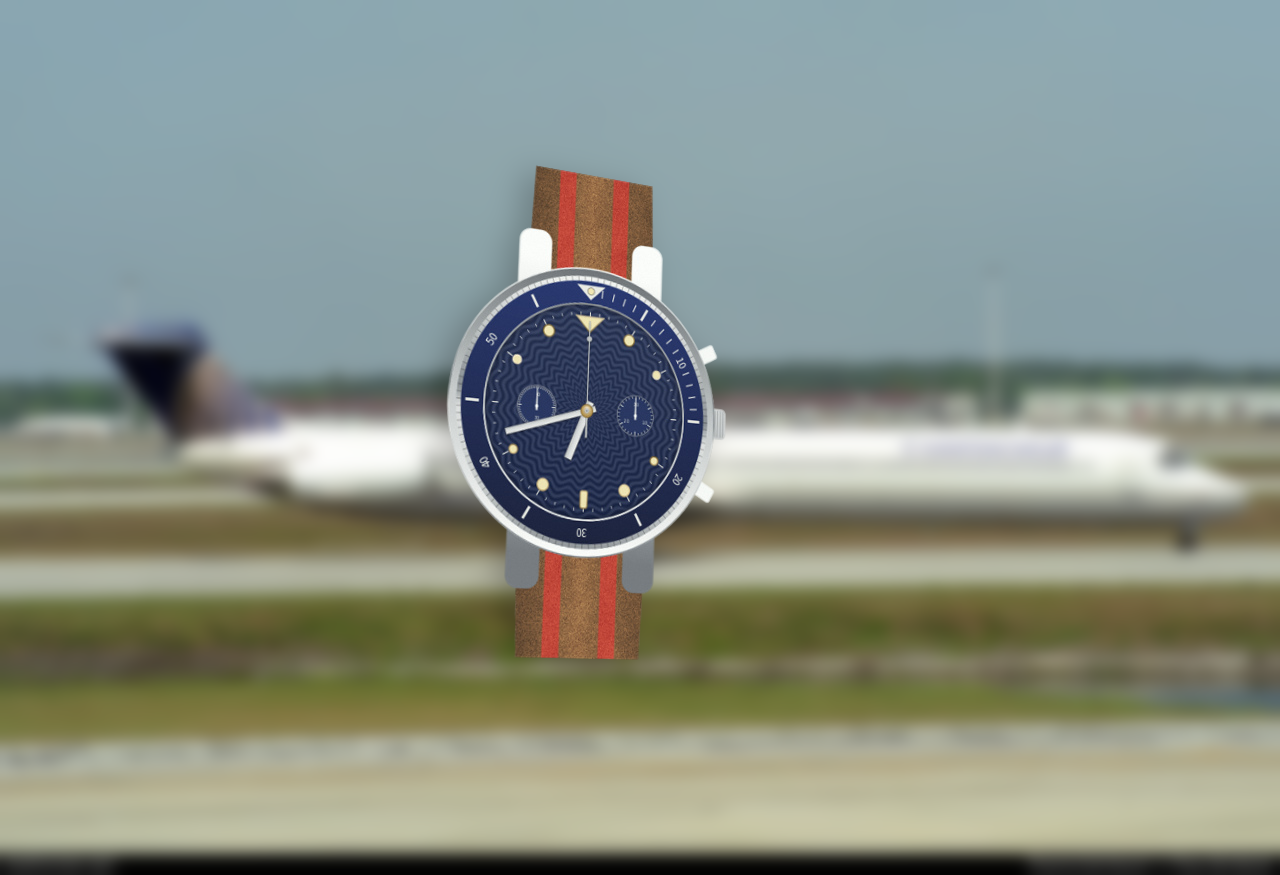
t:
6h42
